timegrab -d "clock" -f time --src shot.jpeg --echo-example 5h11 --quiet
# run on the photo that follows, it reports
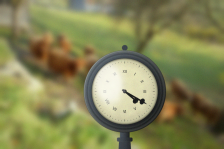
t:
4h20
